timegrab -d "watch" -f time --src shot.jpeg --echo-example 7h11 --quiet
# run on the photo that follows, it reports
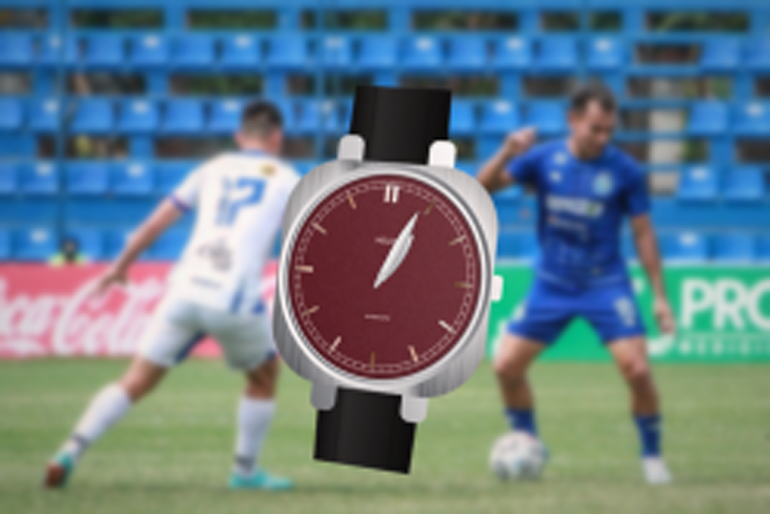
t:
1h04
